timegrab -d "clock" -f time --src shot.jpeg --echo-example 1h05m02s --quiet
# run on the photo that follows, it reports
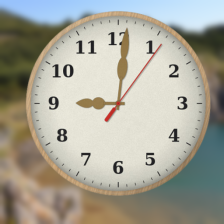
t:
9h01m06s
